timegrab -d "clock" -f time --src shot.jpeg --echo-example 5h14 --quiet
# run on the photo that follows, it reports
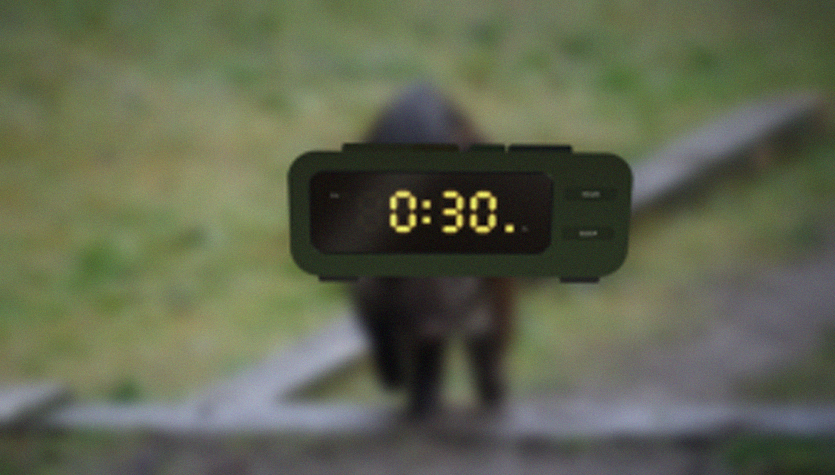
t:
0h30
